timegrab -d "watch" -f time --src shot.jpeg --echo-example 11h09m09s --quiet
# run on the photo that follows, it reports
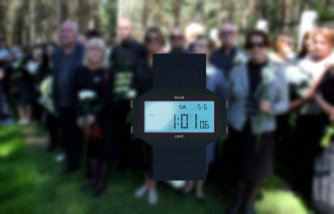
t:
1h01m06s
